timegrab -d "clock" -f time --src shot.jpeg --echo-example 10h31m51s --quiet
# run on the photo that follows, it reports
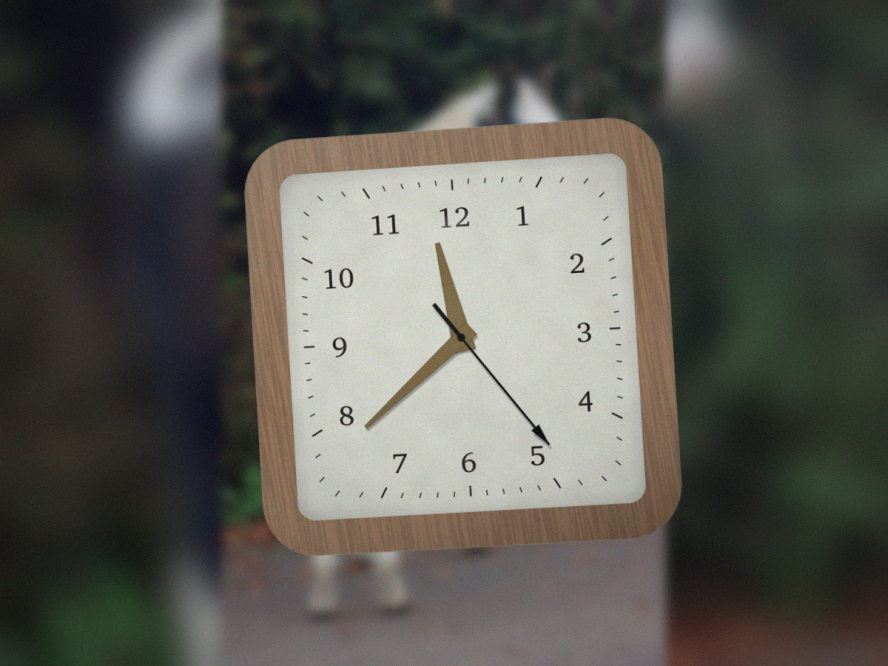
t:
11h38m24s
